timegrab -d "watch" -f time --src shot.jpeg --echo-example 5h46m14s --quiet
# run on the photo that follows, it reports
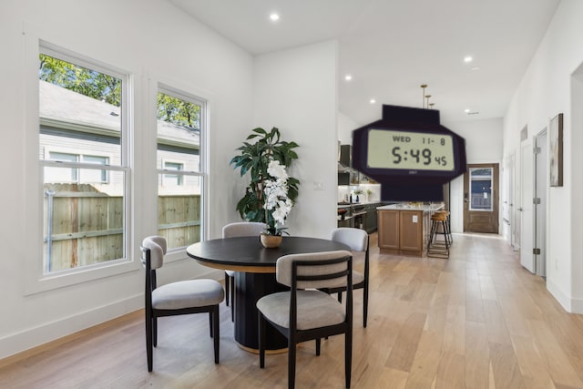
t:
5h49m45s
